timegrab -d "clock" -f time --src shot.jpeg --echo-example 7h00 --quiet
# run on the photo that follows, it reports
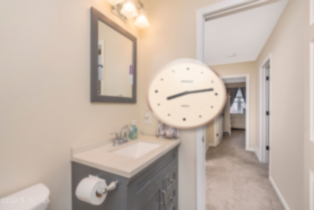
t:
8h13
